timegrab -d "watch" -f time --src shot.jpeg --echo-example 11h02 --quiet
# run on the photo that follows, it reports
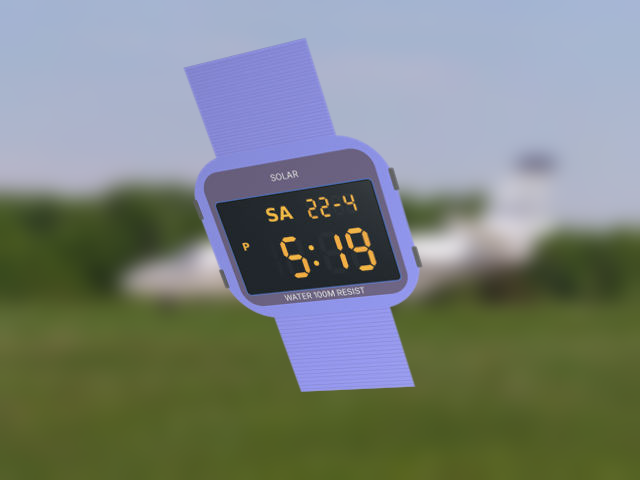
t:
5h19
